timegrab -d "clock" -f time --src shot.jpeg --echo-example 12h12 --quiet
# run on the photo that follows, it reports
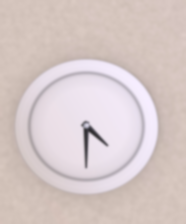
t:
4h30
